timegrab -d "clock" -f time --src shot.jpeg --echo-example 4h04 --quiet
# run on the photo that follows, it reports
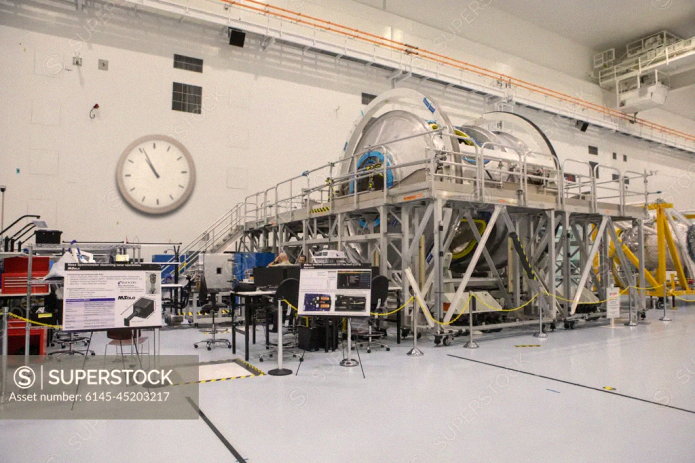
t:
10h56
